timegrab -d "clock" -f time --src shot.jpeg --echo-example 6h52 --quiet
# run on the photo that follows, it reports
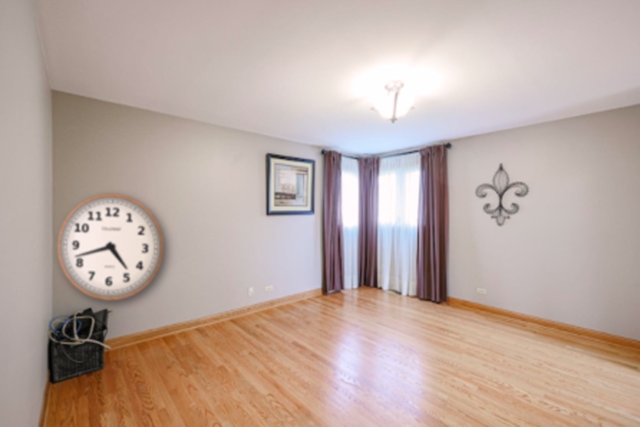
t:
4h42
